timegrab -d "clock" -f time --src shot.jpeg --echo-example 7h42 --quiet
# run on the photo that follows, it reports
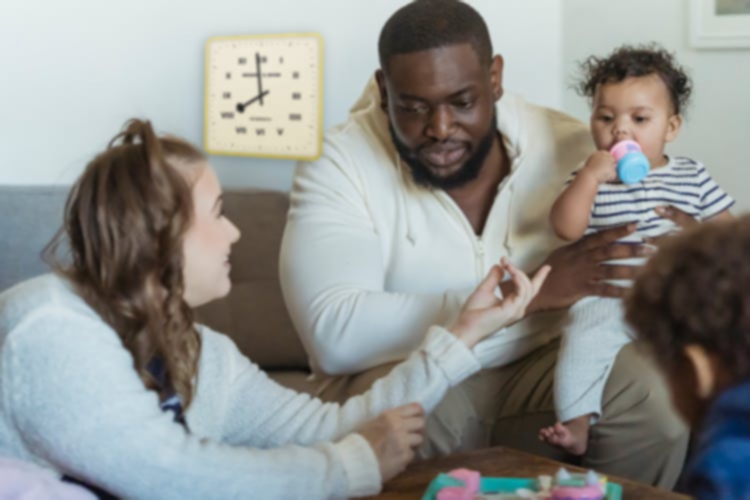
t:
7h59
